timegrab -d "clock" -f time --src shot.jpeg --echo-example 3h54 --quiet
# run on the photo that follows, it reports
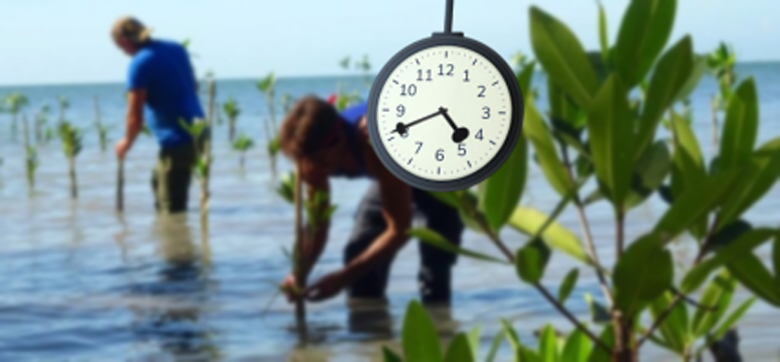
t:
4h41
